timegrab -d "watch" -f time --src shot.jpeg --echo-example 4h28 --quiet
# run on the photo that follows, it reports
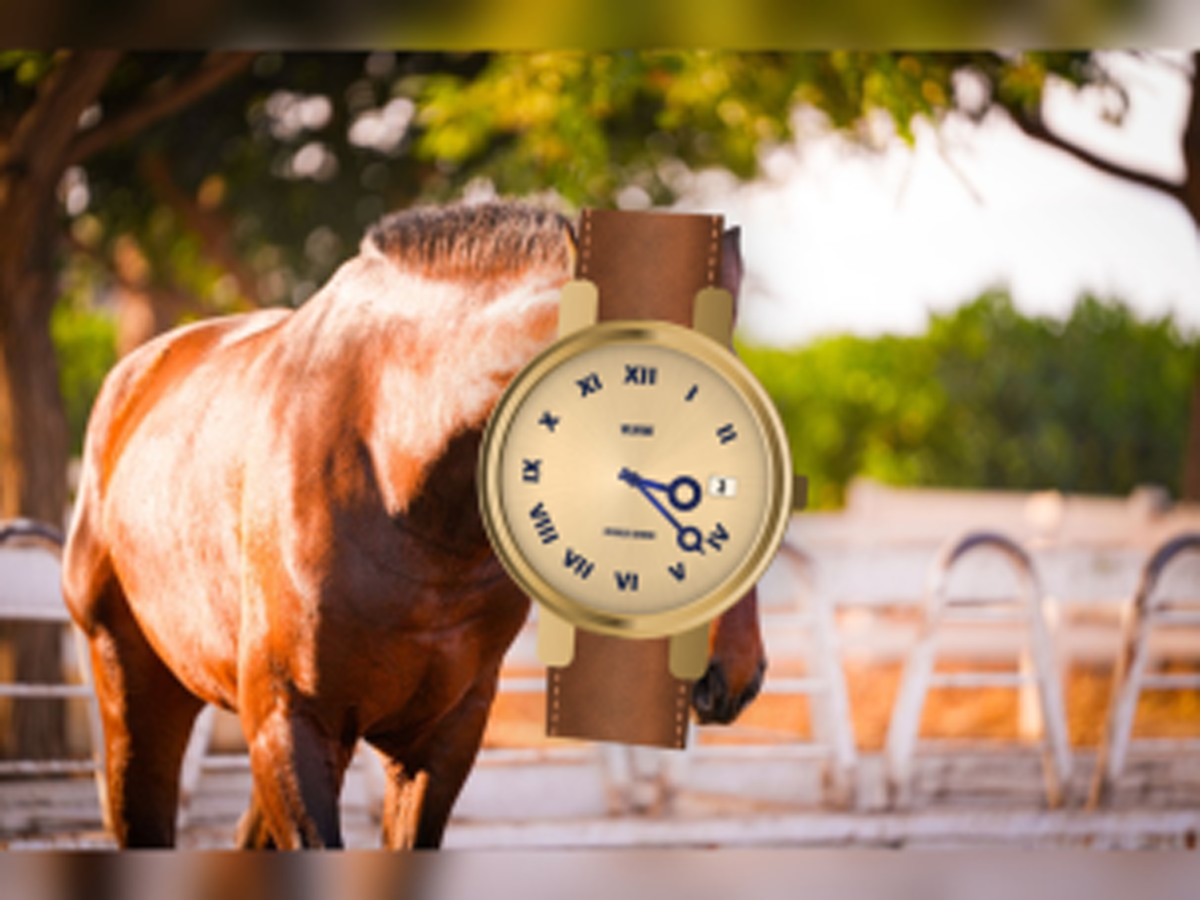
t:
3h22
